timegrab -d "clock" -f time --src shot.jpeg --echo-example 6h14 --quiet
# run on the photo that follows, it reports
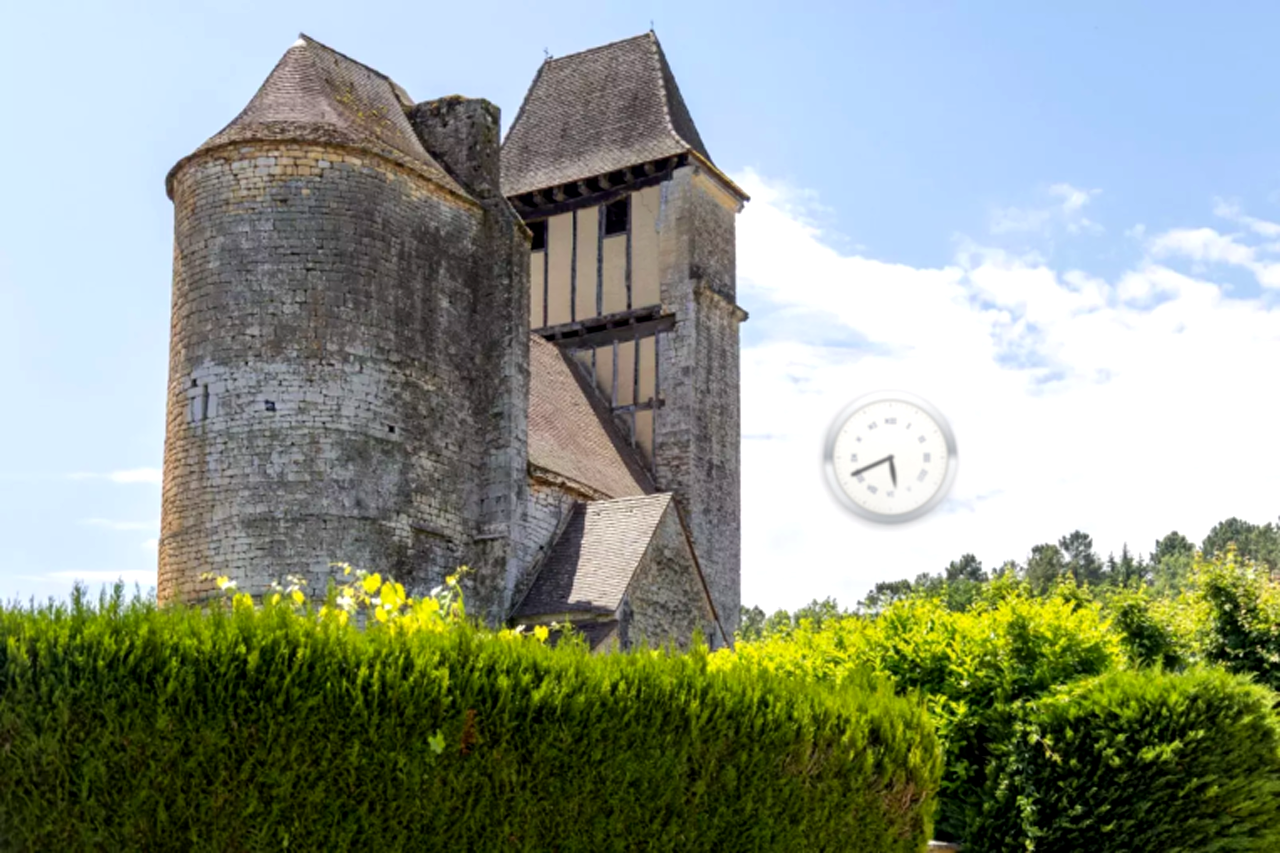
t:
5h41
